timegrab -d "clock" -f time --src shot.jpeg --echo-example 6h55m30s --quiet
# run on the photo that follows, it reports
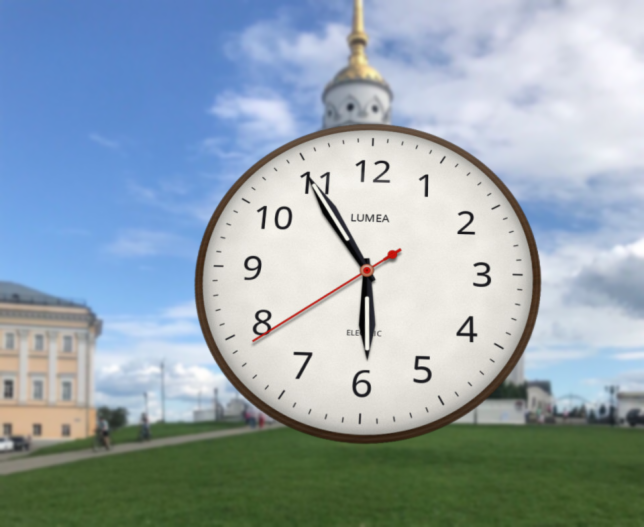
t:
5h54m39s
